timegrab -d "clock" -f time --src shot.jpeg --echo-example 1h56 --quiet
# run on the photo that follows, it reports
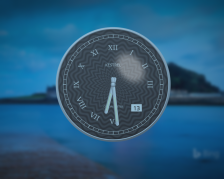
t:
6h29
